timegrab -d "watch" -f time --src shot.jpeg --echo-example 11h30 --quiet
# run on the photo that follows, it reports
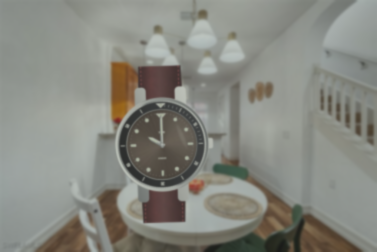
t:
10h00
